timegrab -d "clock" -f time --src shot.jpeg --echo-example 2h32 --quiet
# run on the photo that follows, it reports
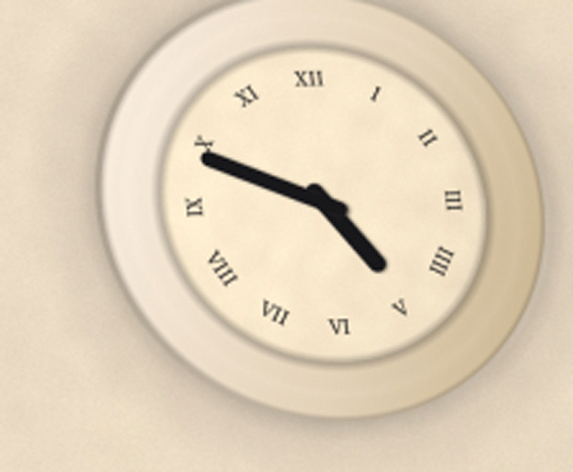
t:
4h49
